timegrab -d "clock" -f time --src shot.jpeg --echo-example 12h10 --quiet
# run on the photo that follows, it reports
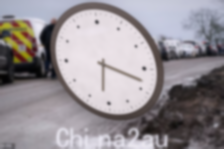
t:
6h18
